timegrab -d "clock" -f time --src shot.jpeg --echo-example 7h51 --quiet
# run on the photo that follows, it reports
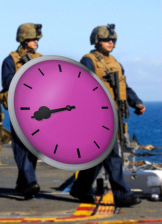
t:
8h43
